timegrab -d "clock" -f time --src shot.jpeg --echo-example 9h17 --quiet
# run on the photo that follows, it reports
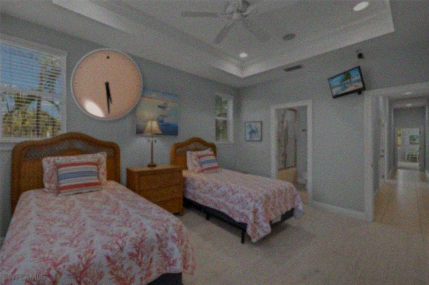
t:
5h29
